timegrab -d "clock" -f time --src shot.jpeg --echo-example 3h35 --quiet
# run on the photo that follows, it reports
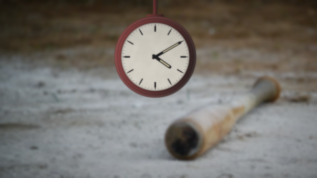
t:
4h10
